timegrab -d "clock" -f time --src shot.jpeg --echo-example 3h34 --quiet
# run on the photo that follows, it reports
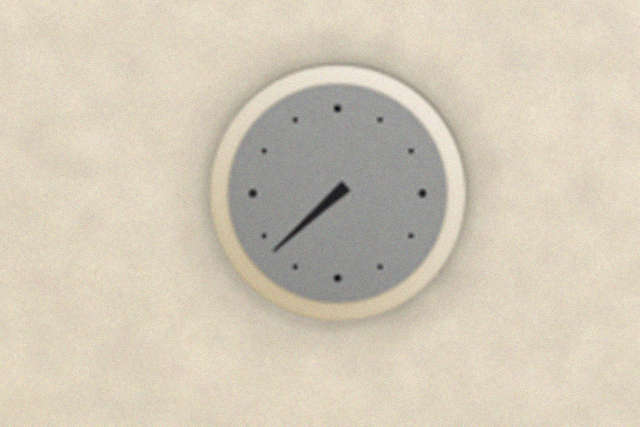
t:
7h38
